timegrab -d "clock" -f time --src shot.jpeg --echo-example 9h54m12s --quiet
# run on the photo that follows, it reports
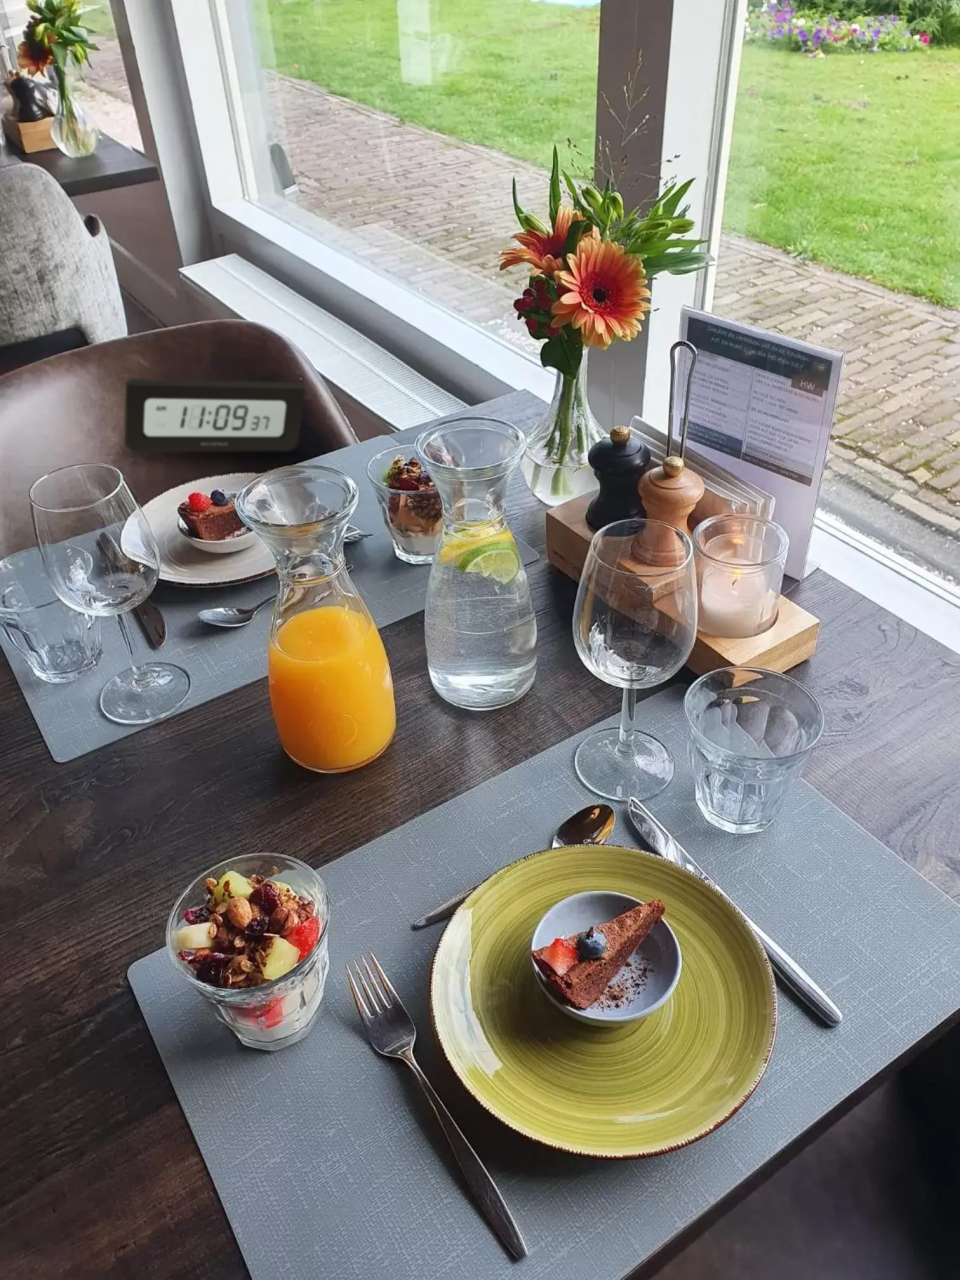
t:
11h09m37s
